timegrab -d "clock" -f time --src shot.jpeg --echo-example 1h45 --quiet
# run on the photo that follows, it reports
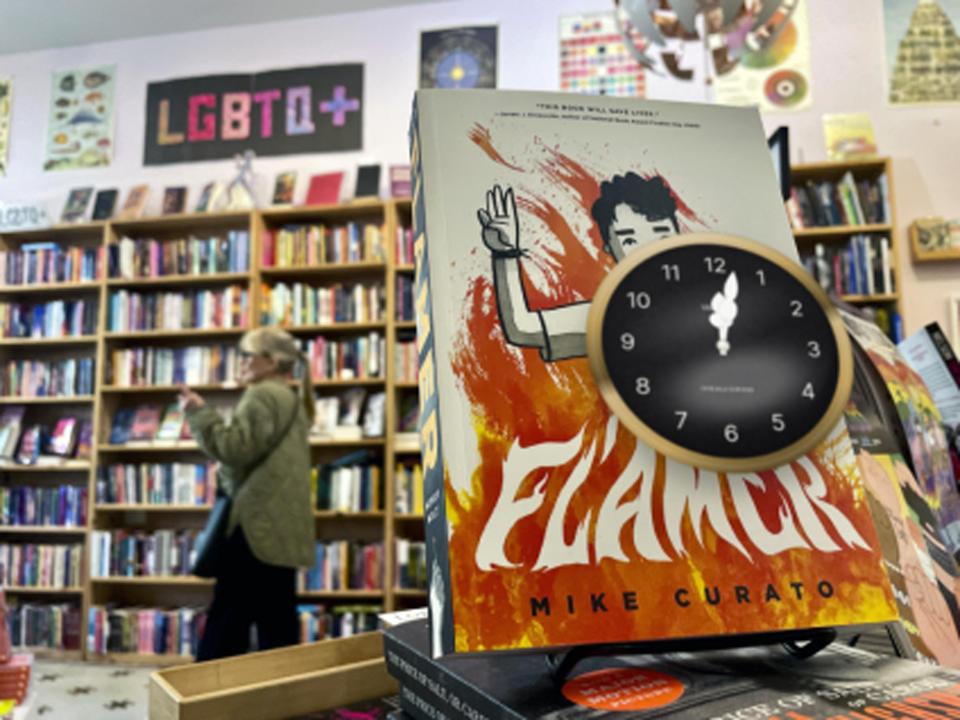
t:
12h02
